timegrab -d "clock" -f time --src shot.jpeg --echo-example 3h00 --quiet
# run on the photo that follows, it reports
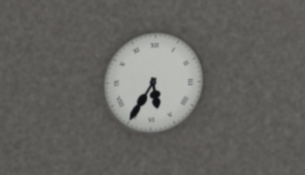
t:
5h35
